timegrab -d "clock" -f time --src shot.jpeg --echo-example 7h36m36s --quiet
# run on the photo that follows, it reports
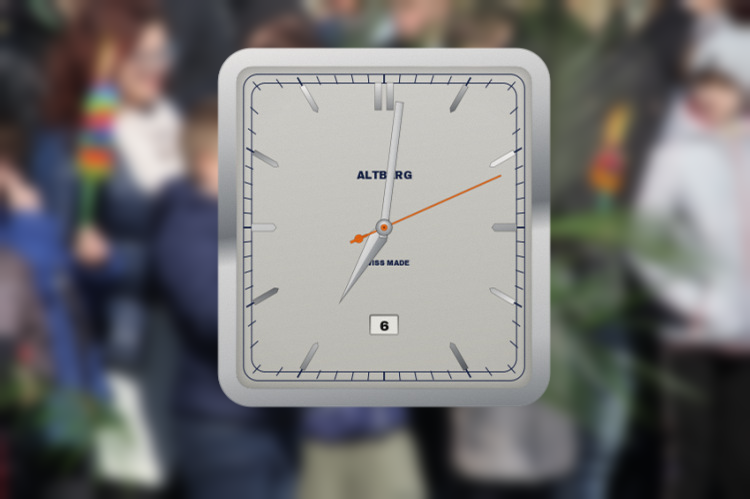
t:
7h01m11s
